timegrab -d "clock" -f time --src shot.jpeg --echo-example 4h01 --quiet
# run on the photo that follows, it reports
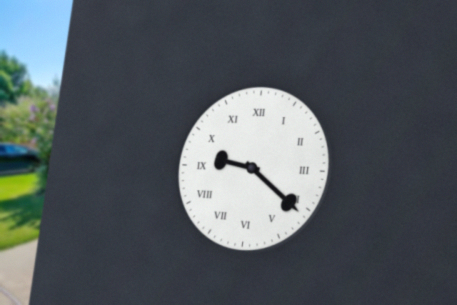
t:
9h21
